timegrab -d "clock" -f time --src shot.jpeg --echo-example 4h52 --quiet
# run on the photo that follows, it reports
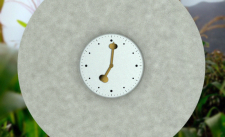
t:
7h01
